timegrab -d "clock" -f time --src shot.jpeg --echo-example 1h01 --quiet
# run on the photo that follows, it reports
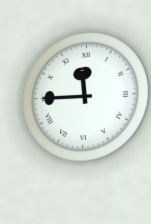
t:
11h45
